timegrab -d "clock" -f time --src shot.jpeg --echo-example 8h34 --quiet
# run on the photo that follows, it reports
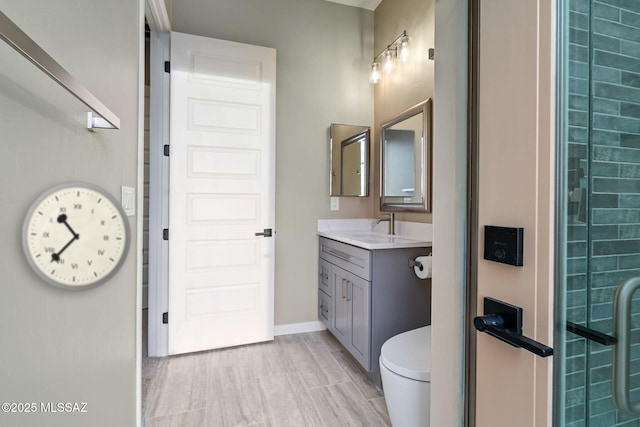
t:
10h37
